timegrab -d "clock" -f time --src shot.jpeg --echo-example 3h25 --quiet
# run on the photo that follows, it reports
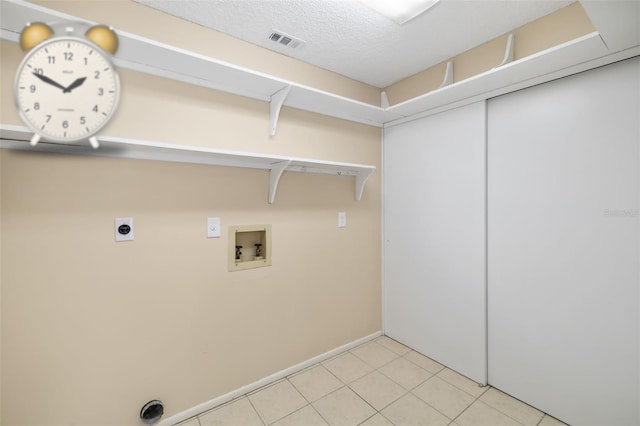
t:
1h49
